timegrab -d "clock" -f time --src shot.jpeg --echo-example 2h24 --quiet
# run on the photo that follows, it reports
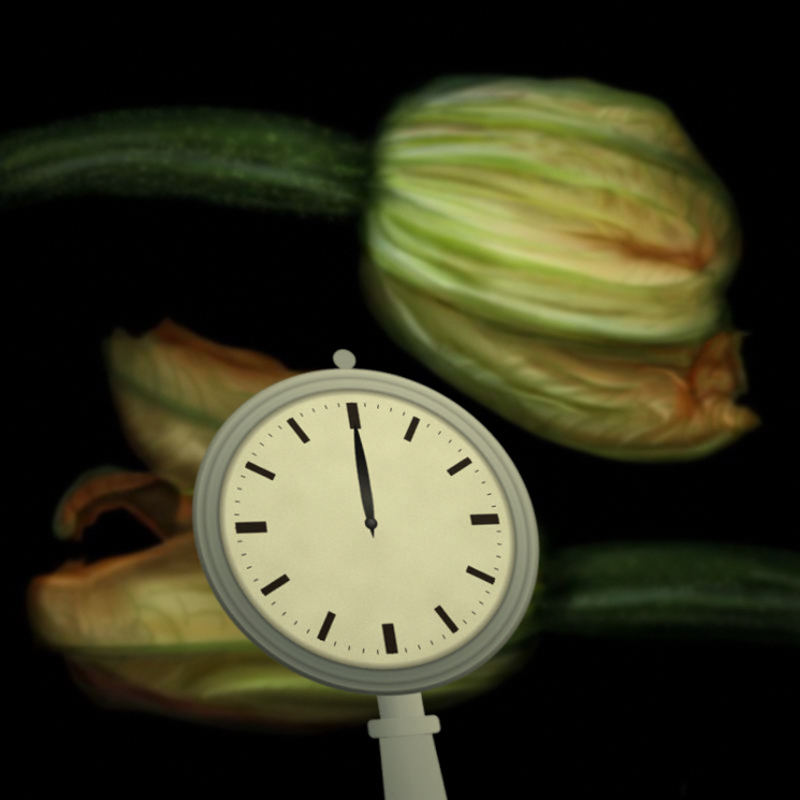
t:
12h00
